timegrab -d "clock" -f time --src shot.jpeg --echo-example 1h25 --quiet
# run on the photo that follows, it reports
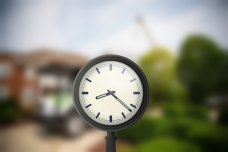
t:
8h22
